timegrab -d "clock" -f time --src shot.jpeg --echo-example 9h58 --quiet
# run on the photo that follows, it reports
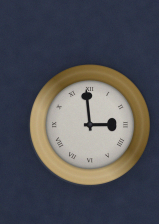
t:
2h59
